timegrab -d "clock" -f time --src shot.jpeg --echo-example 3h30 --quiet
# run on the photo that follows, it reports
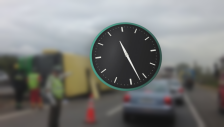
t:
11h27
